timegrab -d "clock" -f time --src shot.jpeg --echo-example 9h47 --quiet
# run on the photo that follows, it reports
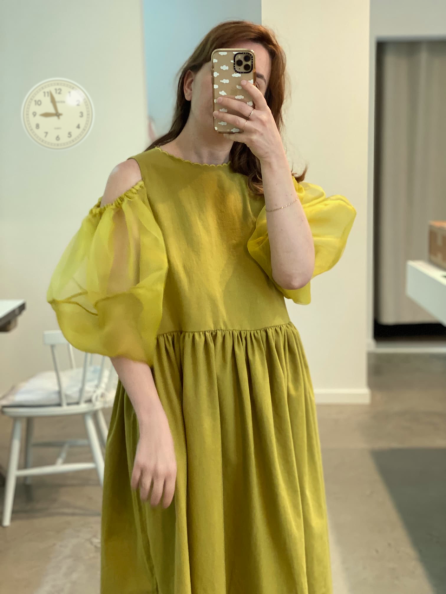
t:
8h57
